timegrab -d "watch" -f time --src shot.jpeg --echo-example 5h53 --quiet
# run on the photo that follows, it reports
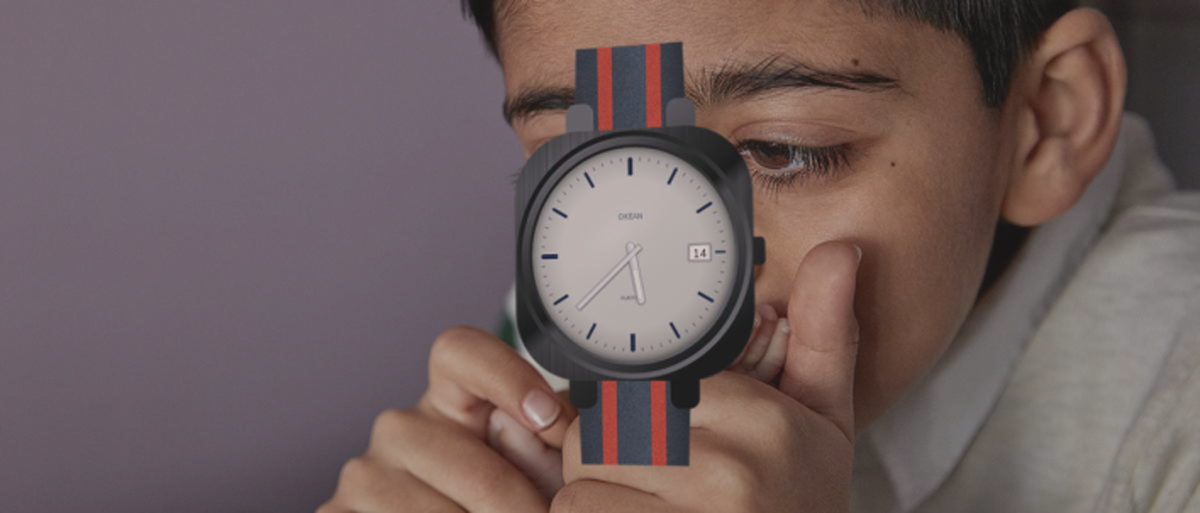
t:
5h38
